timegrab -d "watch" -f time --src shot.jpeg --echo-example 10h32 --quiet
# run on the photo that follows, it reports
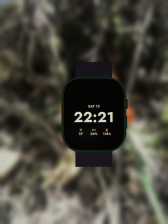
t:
22h21
